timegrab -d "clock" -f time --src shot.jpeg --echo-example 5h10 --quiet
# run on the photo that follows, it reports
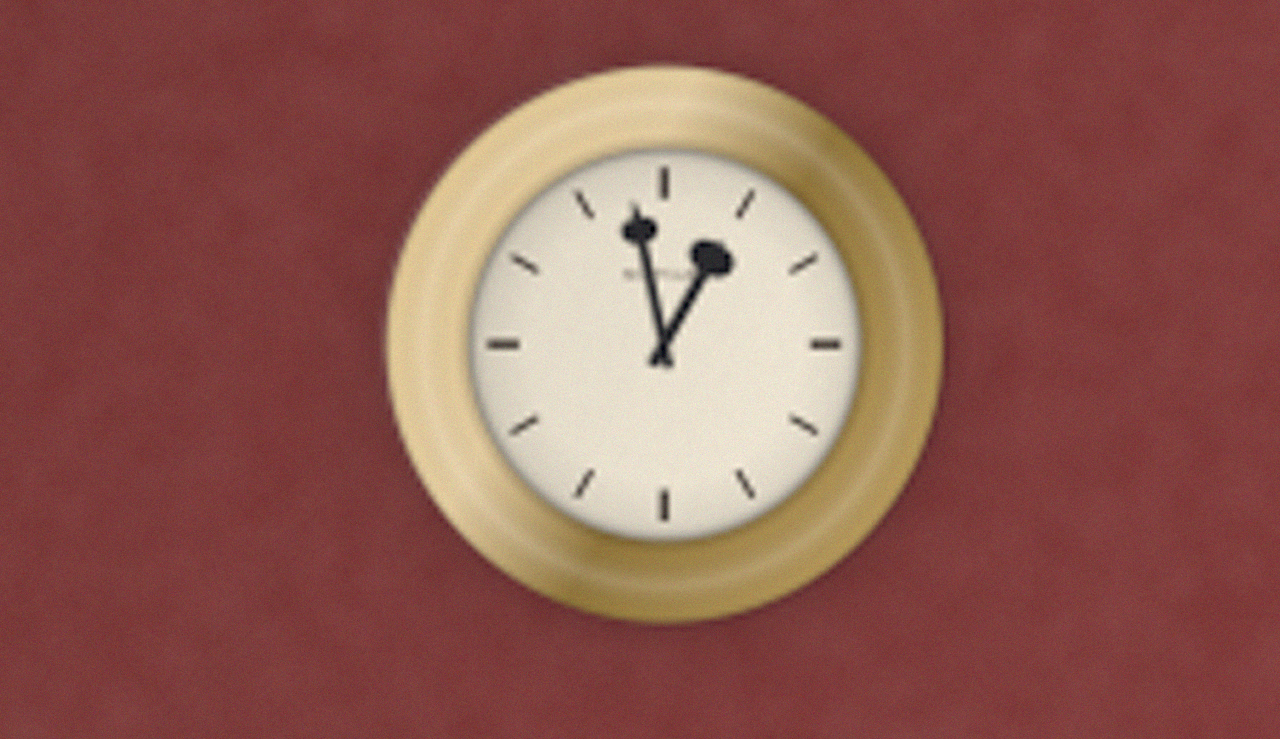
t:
12h58
